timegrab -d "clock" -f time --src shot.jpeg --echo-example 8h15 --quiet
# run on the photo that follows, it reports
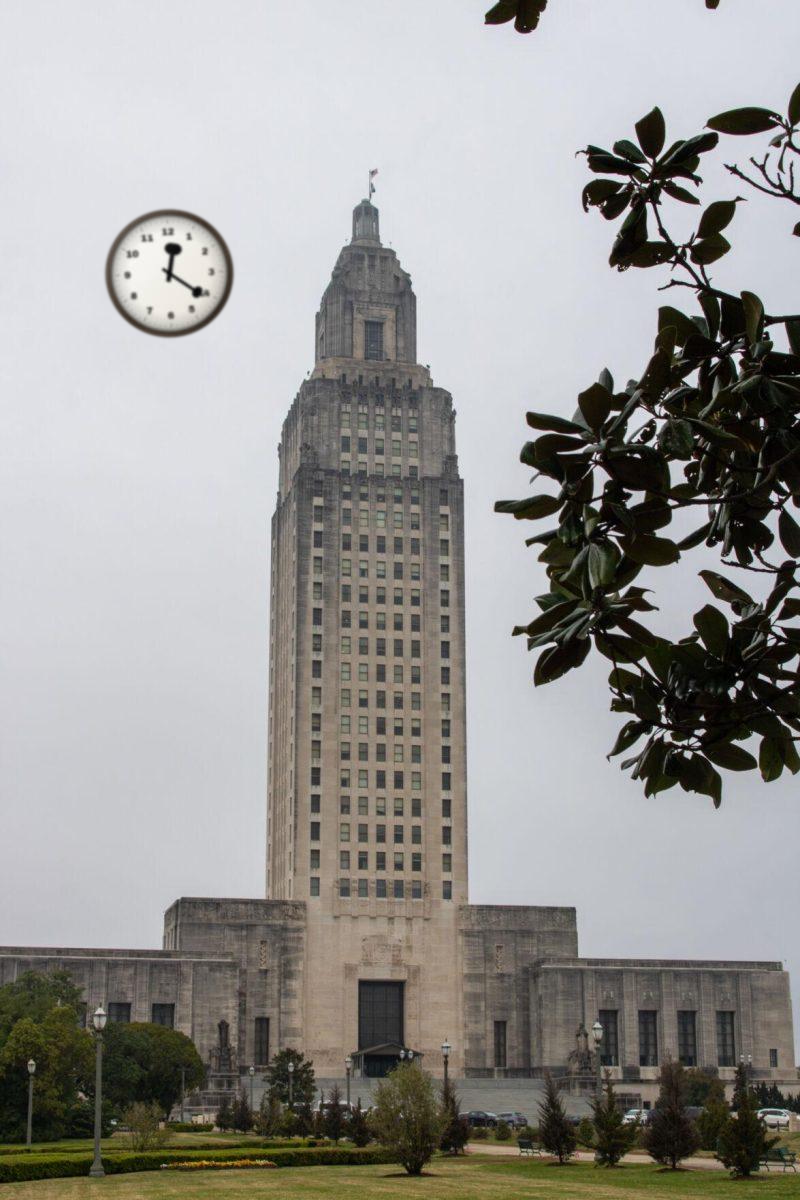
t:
12h21
